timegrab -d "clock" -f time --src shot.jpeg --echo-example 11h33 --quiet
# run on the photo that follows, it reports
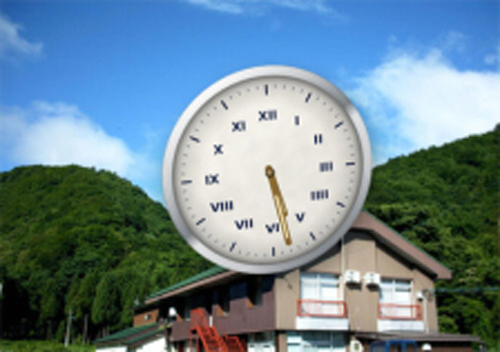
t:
5h28
